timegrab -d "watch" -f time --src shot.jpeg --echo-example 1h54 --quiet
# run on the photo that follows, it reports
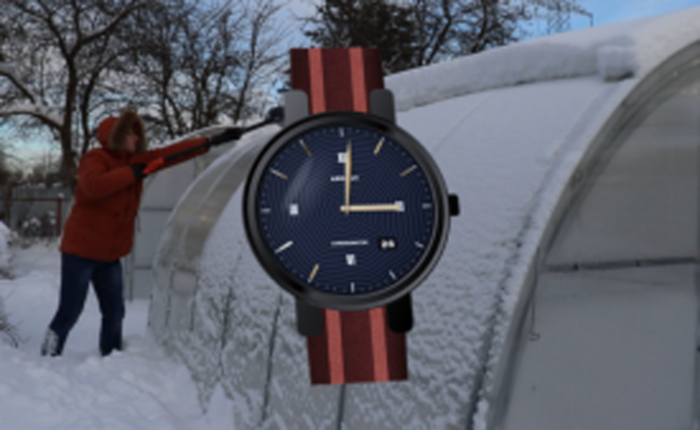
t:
3h01
